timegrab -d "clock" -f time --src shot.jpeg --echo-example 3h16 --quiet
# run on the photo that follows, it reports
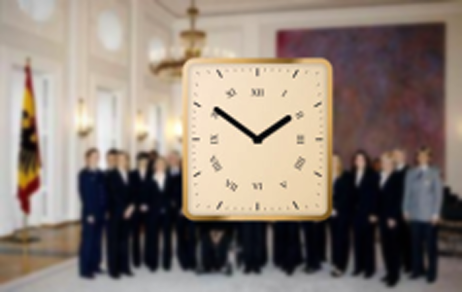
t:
1h51
